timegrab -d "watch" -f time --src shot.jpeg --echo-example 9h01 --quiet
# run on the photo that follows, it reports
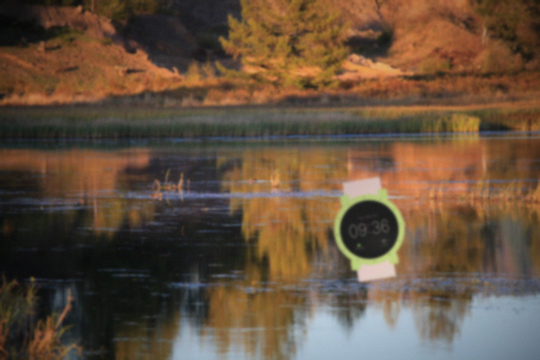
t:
9h36
